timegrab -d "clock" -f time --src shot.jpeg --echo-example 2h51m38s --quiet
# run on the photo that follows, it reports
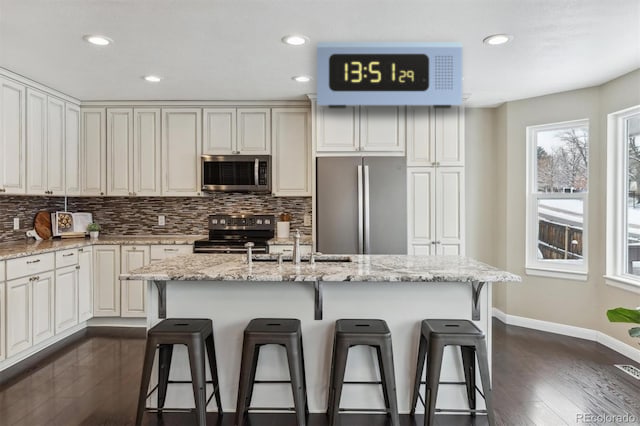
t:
13h51m29s
